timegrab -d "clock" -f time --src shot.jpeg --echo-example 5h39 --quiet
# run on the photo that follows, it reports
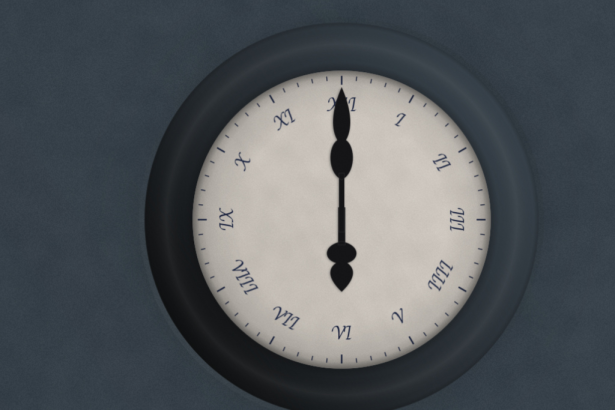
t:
6h00
